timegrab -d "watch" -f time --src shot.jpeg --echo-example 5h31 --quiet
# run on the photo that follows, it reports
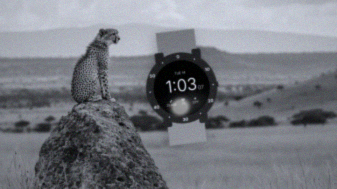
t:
1h03
